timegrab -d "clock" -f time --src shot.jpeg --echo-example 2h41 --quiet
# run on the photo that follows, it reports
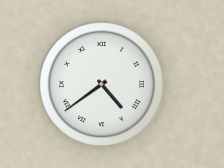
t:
4h39
